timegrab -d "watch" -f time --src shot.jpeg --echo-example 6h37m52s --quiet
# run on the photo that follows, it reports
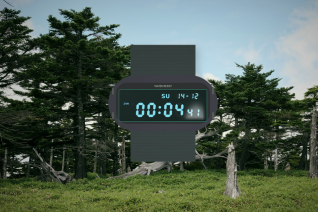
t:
0h04m41s
